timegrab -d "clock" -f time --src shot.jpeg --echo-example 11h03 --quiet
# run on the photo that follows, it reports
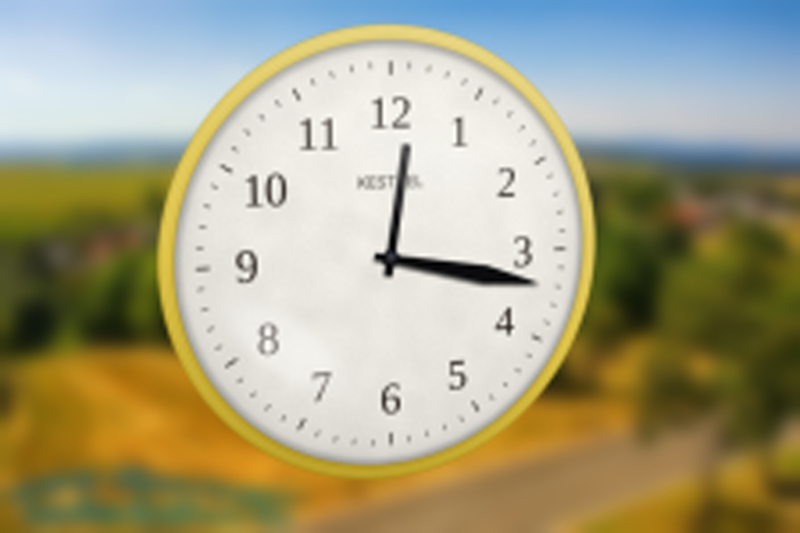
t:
12h17
